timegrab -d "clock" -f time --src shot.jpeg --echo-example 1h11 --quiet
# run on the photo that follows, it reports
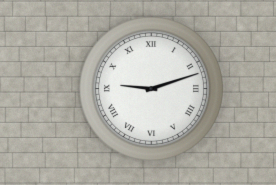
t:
9h12
